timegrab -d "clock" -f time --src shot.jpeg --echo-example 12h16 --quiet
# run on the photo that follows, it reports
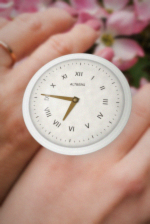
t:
6h46
